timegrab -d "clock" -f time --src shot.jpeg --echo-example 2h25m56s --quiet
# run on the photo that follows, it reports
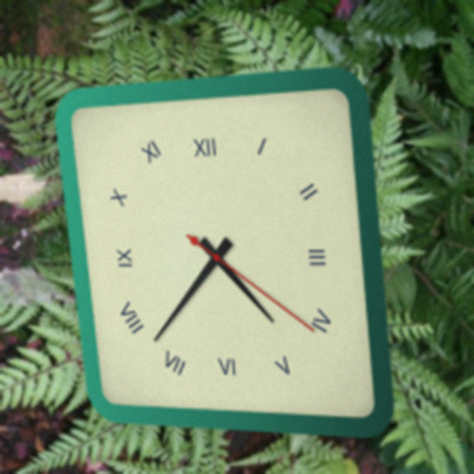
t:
4h37m21s
